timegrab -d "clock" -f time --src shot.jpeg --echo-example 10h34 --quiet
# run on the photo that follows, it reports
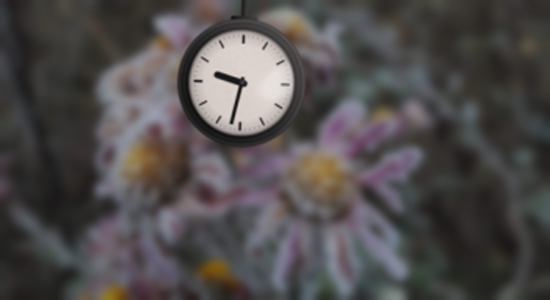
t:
9h32
